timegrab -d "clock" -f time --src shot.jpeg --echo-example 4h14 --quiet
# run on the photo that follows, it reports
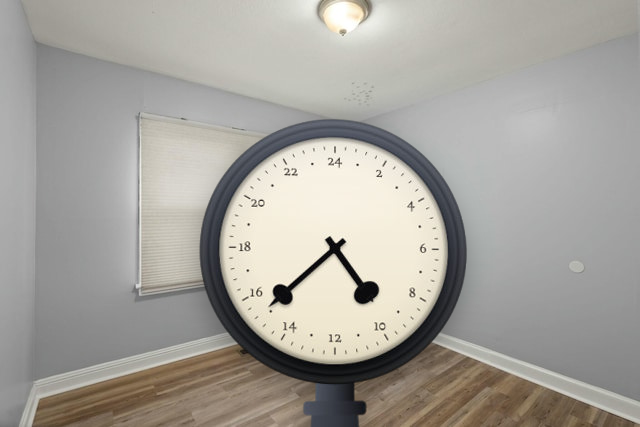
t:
9h38
